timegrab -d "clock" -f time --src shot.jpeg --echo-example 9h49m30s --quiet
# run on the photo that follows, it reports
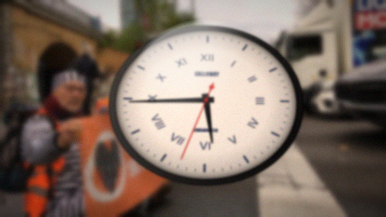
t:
5h44m33s
